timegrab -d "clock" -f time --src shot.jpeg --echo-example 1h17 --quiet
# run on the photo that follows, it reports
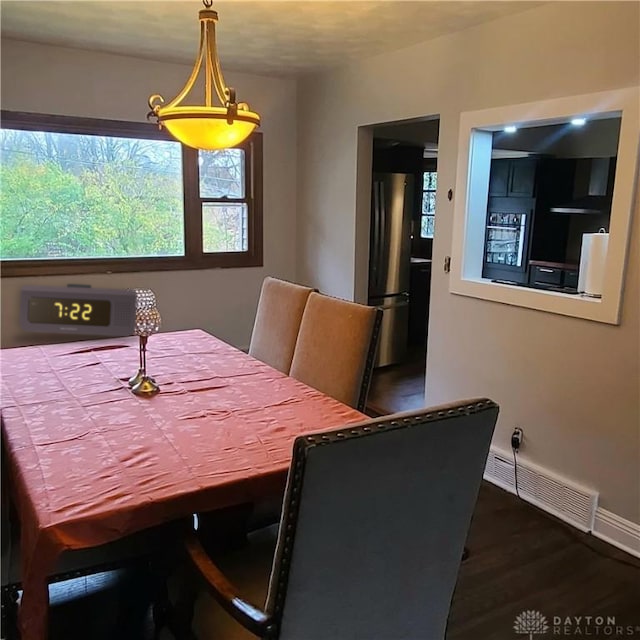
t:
7h22
